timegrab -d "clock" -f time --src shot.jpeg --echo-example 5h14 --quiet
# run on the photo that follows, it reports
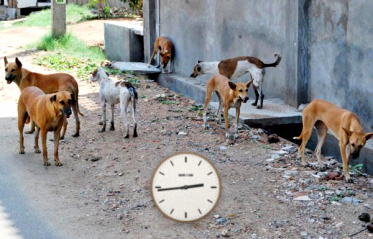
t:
2h44
